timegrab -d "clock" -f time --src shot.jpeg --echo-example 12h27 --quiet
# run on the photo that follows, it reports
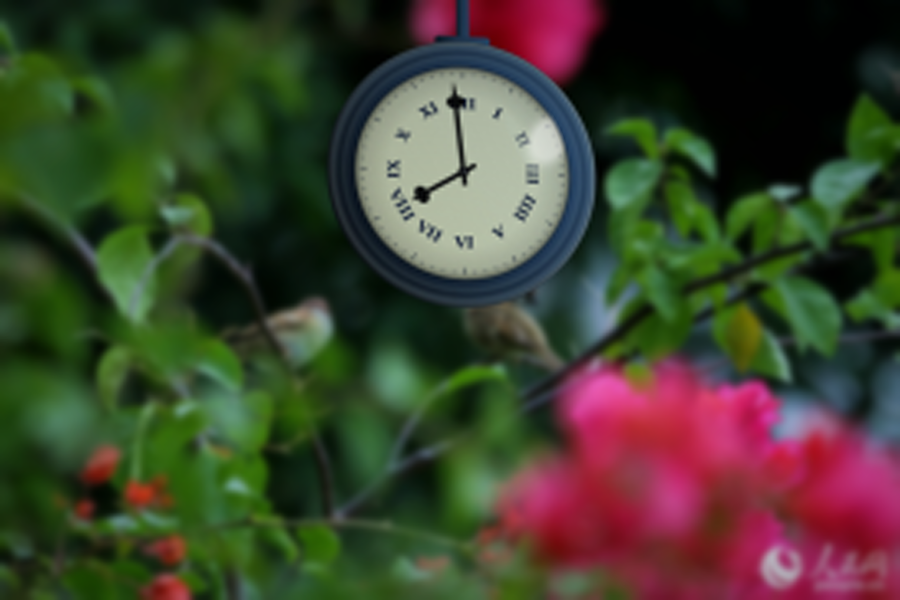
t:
7h59
